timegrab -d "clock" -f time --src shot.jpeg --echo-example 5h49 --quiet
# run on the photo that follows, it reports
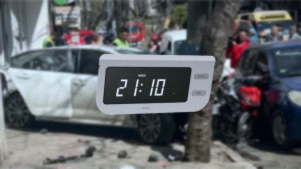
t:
21h10
